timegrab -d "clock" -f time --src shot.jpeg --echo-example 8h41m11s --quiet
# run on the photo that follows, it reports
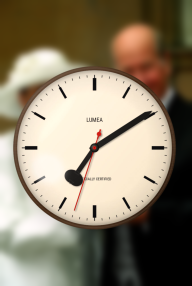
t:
7h09m33s
